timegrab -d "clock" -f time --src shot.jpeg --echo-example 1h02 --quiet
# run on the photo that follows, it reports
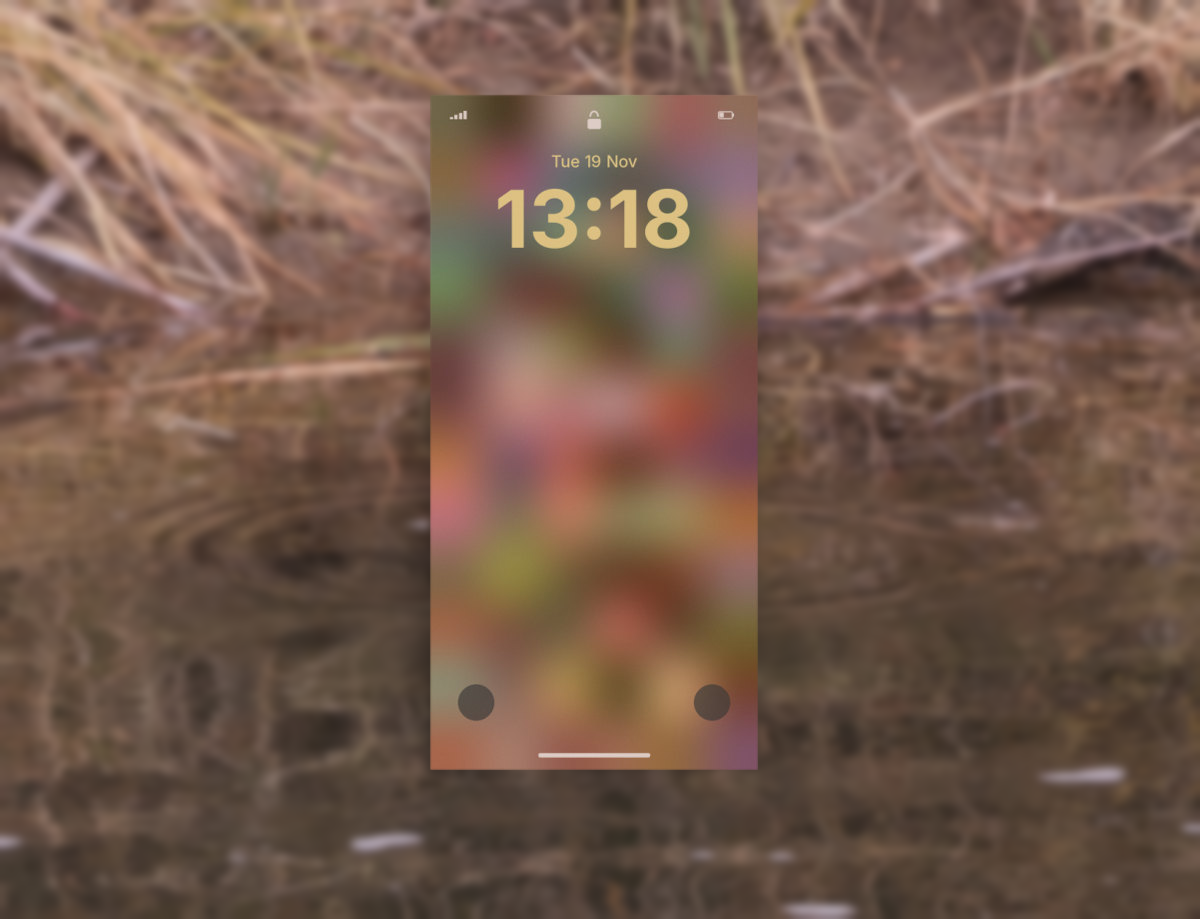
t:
13h18
